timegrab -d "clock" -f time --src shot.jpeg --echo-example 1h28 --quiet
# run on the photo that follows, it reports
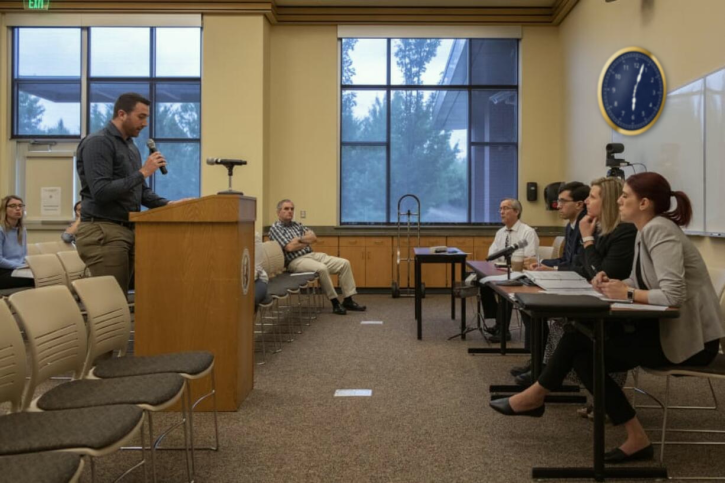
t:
6h03
